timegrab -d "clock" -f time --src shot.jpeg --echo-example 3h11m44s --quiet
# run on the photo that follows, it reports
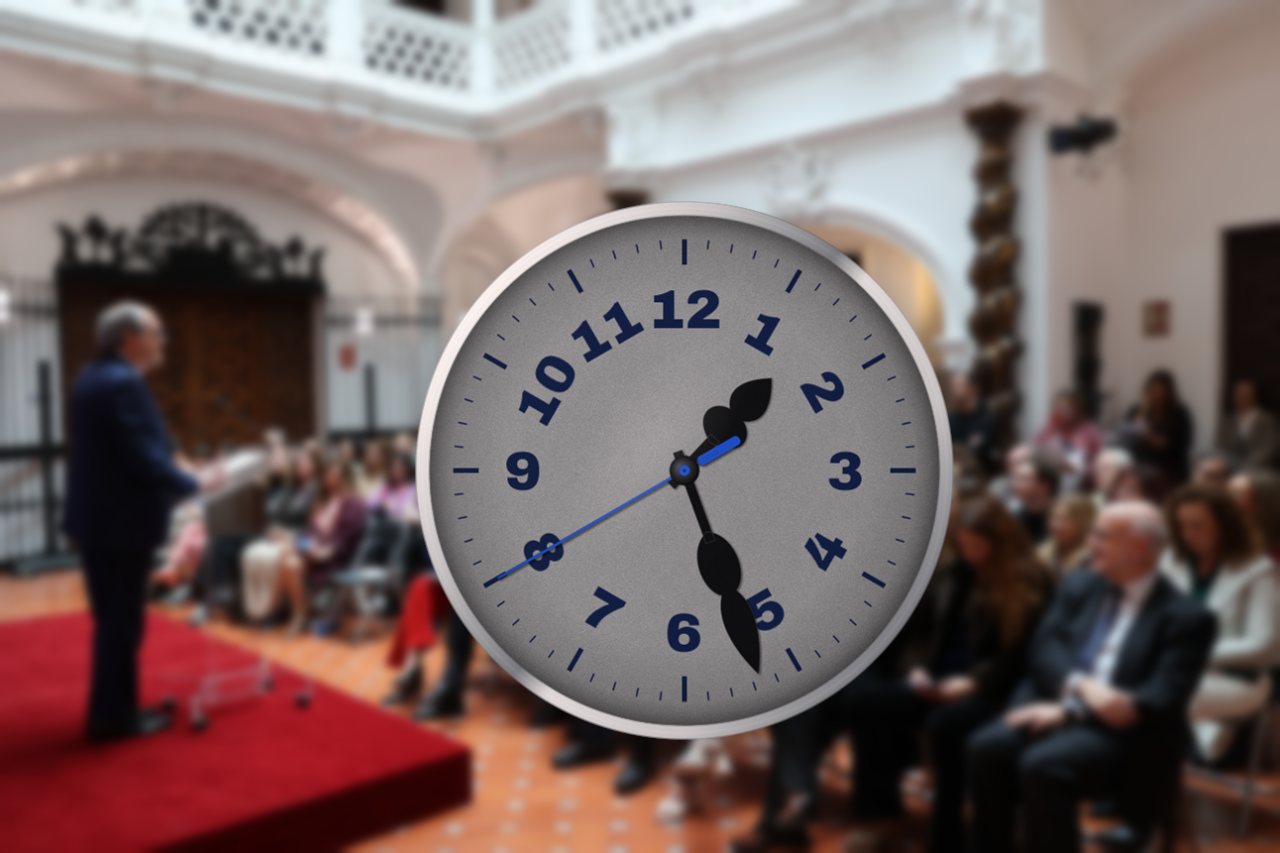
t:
1h26m40s
